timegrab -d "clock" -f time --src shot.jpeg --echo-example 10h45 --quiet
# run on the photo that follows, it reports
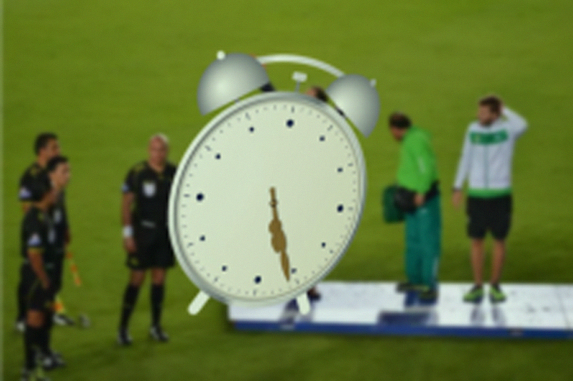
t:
5h26
